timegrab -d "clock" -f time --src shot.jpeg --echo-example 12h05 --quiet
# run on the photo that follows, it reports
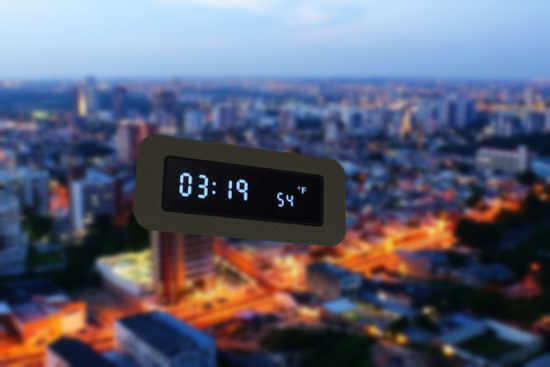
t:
3h19
